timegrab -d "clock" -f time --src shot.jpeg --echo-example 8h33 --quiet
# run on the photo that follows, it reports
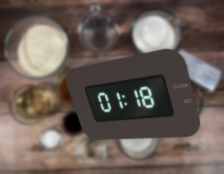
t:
1h18
